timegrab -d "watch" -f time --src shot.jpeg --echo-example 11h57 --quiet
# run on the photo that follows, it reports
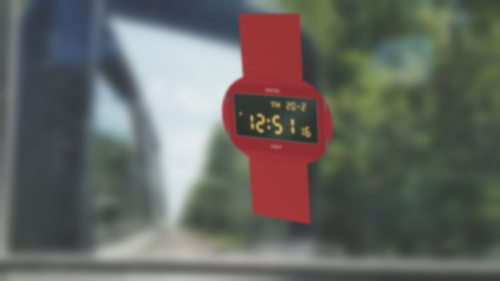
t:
12h51
